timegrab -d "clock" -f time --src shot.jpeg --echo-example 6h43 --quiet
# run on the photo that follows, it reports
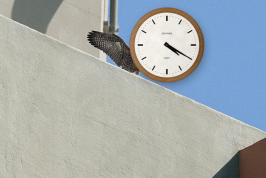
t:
4h20
